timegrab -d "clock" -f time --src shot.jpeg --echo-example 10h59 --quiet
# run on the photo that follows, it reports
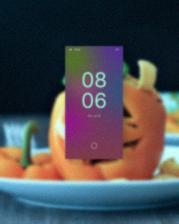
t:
8h06
